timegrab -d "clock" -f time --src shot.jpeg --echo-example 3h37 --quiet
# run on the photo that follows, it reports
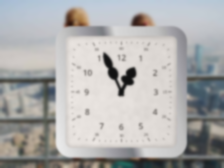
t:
12h56
